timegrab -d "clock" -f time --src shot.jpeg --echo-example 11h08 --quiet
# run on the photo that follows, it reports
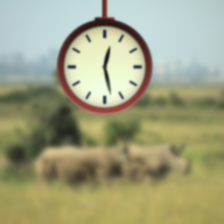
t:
12h28
